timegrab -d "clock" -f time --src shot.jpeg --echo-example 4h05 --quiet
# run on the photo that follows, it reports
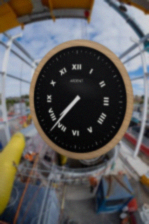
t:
7h37
